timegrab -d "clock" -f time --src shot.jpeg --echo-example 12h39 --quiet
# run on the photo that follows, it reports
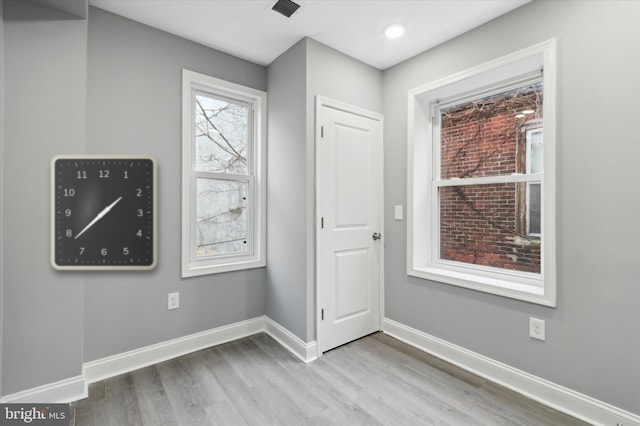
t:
1h38
